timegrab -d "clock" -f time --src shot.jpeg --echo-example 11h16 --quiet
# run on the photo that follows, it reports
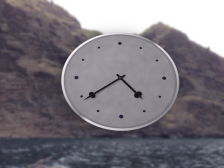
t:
4h39
